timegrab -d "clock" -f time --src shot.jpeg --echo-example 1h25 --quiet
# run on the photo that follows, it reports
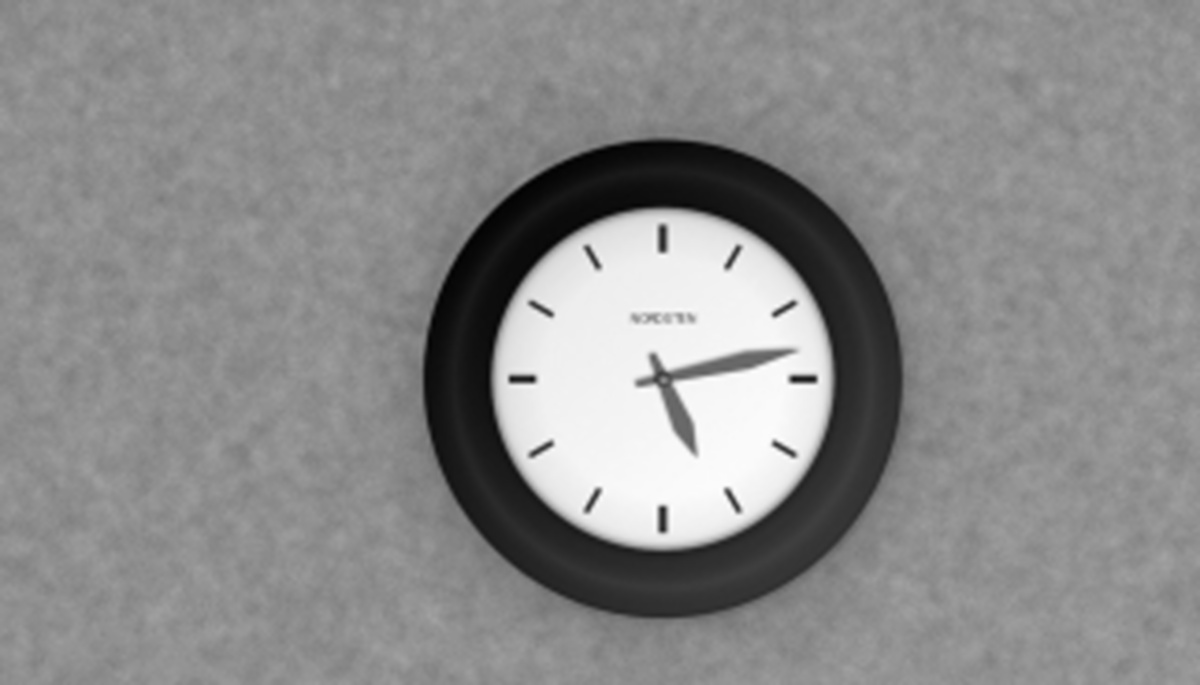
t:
5h13
